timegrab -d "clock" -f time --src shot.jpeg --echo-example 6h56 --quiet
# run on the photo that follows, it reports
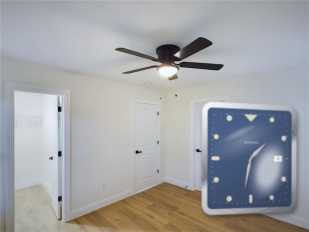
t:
1h32
